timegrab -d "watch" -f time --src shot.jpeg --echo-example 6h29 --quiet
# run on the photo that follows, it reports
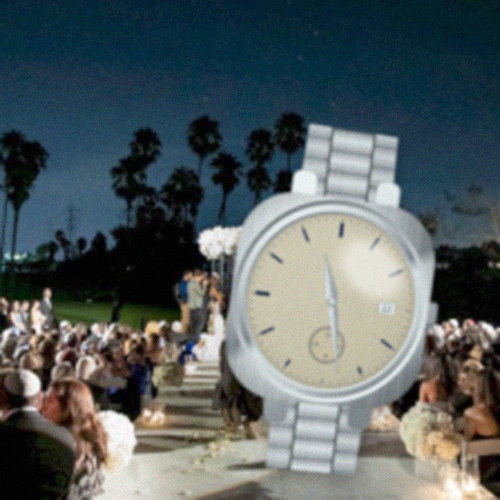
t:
11h28
